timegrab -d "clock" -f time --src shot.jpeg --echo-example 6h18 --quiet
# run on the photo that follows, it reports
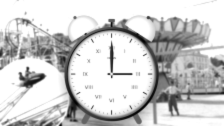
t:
3h00
